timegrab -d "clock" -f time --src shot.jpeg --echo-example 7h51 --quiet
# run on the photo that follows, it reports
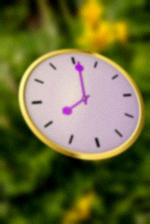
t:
8h01
